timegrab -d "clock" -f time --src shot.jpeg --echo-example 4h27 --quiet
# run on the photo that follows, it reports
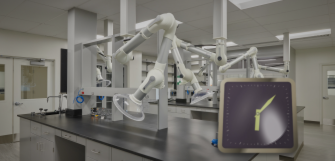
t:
6h07
